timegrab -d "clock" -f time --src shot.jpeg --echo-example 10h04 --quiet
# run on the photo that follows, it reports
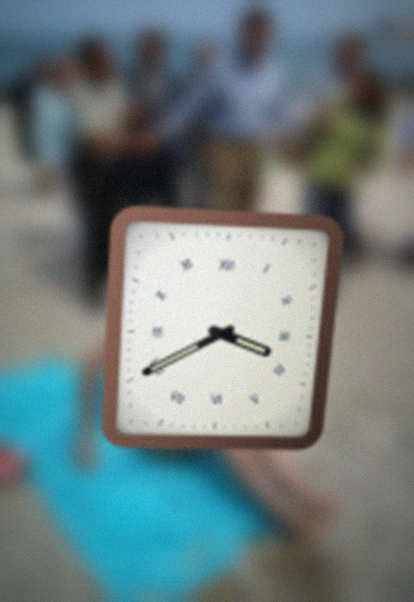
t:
3h40
